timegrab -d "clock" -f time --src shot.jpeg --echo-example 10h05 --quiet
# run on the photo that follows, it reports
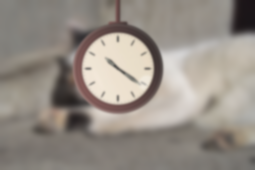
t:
10h21
